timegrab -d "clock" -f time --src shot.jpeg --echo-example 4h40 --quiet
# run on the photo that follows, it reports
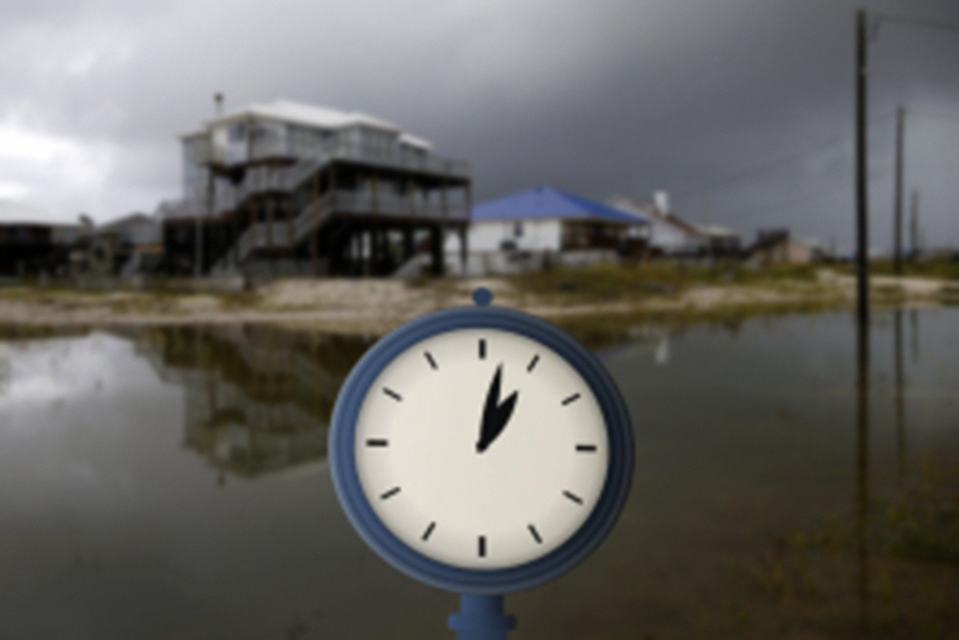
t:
1h02
